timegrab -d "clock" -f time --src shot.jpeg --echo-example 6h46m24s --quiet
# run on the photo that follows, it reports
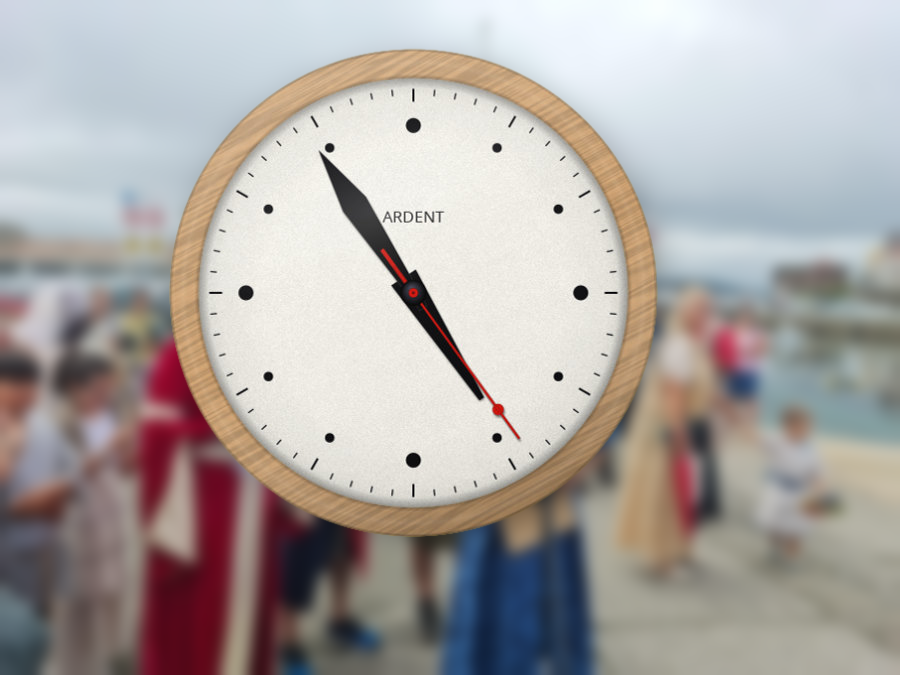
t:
4h54m24s
